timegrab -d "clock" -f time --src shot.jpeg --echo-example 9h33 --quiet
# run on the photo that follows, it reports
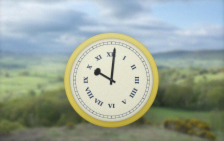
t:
10h01
